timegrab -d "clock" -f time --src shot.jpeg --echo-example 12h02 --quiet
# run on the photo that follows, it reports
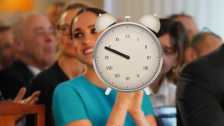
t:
9h49
